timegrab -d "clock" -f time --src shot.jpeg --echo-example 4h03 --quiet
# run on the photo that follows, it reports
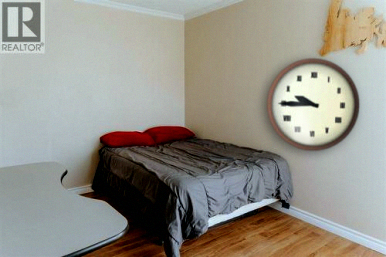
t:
9h45
